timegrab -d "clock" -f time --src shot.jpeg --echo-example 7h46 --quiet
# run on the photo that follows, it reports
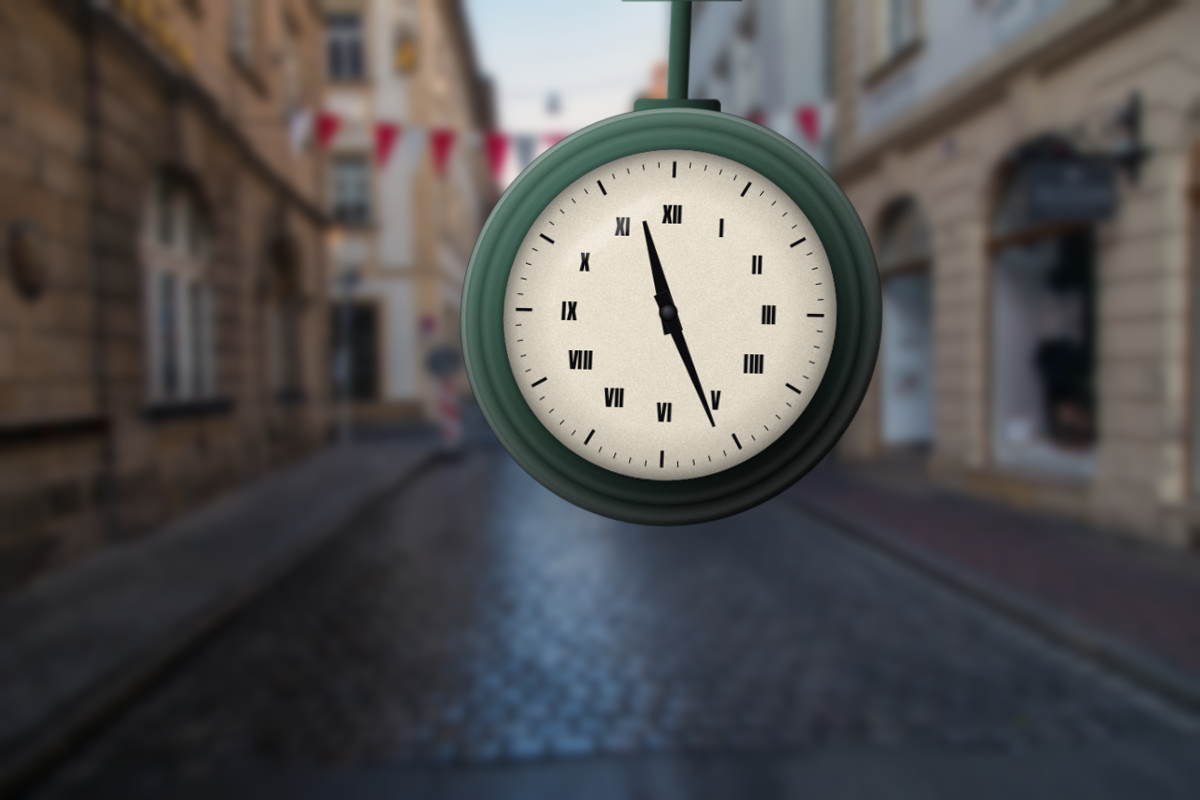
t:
11h26
